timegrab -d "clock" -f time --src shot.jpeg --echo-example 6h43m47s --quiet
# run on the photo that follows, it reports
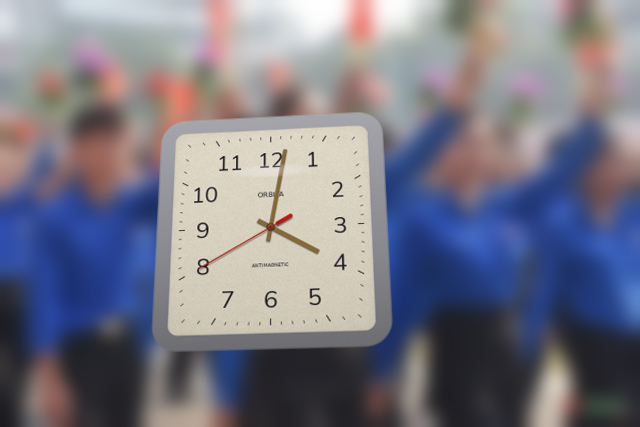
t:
4h01m40s
